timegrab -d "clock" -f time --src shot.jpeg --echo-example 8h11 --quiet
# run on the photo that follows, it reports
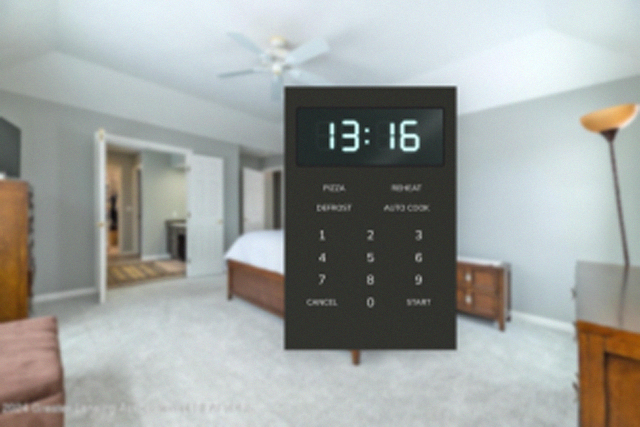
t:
13h16
